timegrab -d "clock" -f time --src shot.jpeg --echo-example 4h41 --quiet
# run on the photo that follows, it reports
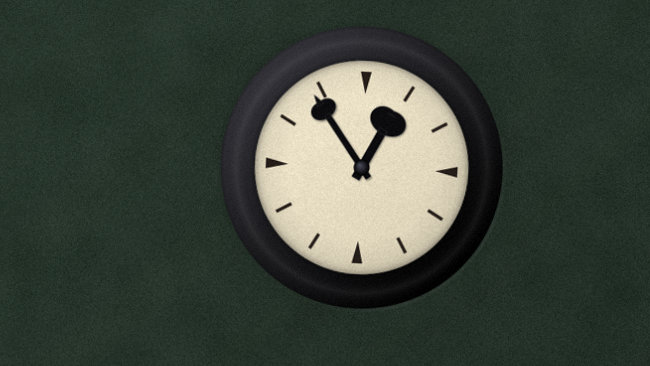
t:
12h54
